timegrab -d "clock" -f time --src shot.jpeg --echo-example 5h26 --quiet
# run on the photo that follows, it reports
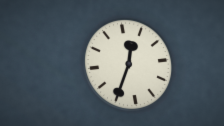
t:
12h35
